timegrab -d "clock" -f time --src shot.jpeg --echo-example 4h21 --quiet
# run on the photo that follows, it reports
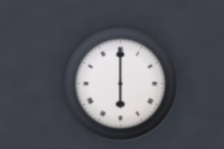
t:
6h00
